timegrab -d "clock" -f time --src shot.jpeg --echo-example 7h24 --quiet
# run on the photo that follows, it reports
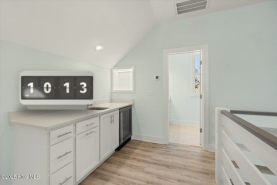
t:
10h13
